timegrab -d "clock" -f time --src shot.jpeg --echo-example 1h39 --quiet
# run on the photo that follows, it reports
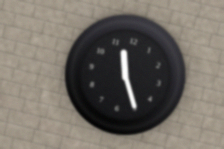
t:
11h25
